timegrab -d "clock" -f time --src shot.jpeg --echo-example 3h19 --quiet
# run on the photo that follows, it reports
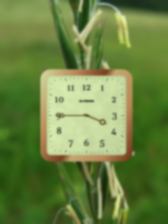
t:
3h45
